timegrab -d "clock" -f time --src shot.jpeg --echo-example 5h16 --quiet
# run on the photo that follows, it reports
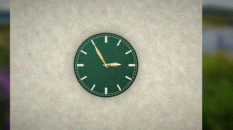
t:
2h55
